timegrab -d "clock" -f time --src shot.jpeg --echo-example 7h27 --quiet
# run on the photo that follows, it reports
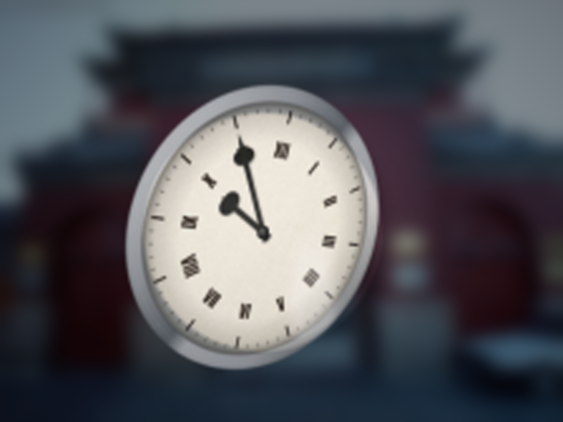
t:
9h55
